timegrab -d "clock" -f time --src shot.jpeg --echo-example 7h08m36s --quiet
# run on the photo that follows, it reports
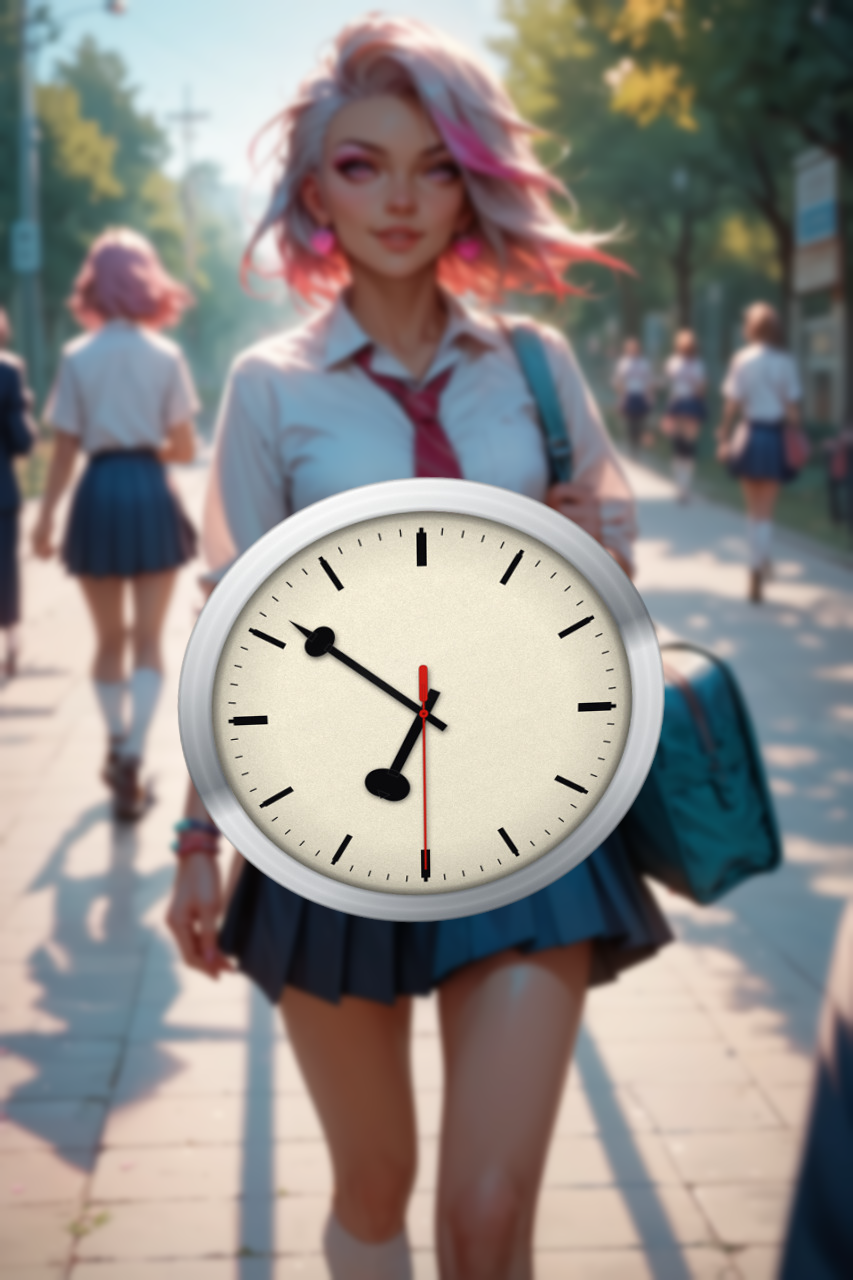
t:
6h51m30s
